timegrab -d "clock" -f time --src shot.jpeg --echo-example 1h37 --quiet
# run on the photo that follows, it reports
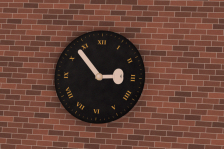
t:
2h53
